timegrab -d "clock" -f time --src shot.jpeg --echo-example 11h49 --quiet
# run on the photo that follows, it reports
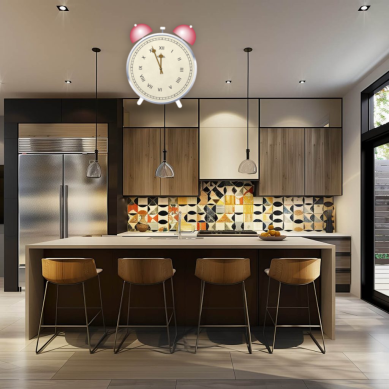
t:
11h56
